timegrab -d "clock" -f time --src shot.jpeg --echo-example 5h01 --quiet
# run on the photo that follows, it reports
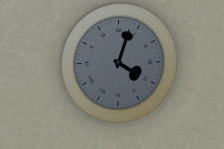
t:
4h03
